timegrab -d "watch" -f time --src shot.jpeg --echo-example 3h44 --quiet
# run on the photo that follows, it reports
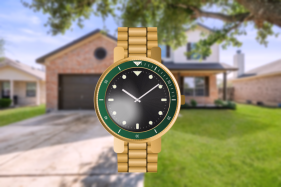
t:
10h09
